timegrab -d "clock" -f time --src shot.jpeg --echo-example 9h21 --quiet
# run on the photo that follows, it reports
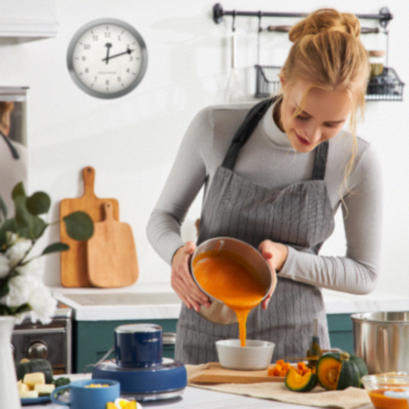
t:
12h12
